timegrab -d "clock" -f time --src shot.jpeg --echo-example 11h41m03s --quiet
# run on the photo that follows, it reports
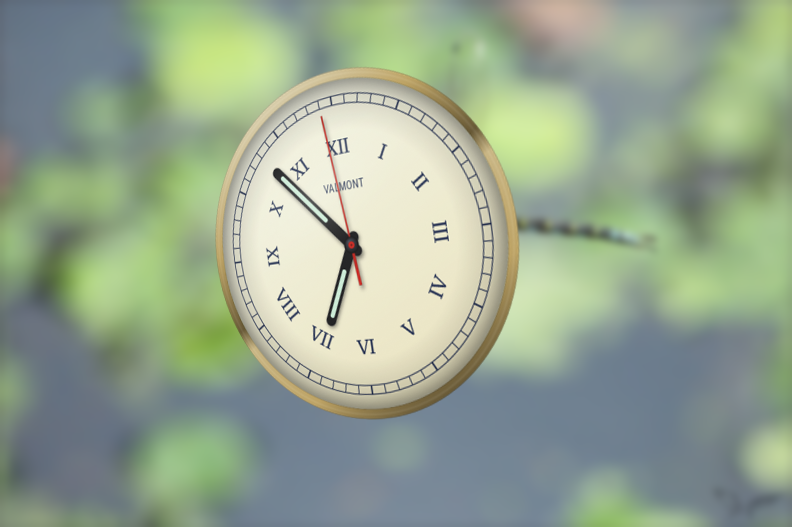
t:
6h52m59s
